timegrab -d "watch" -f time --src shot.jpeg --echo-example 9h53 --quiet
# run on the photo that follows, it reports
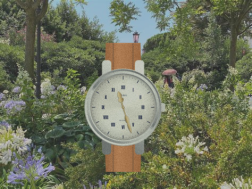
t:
11h27
